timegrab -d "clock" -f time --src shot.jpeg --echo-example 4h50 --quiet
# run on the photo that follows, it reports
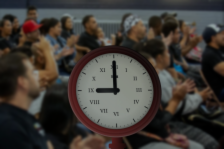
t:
9h00
